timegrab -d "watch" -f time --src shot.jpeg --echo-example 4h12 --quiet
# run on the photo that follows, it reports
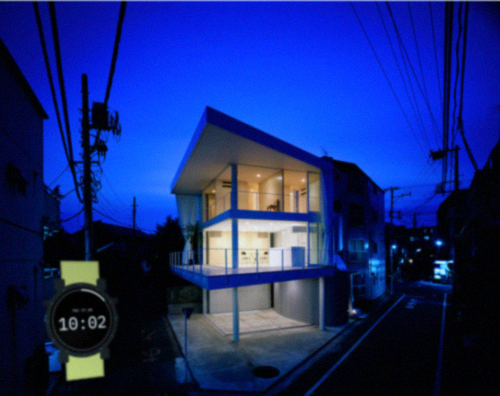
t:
10h02
